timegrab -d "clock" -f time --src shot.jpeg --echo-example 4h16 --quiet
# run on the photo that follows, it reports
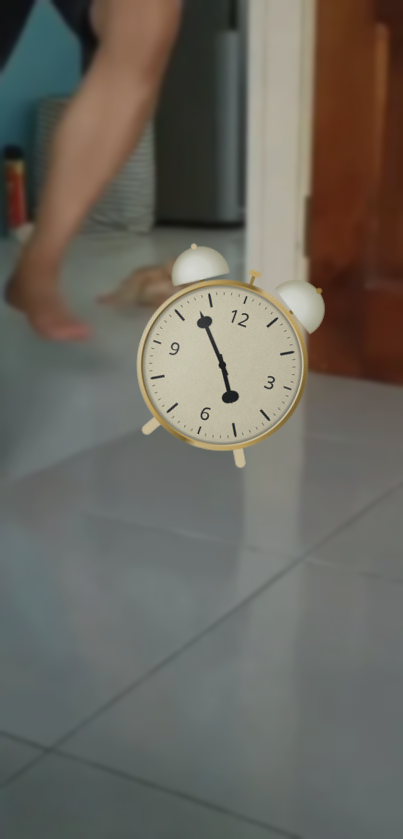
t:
4h53
